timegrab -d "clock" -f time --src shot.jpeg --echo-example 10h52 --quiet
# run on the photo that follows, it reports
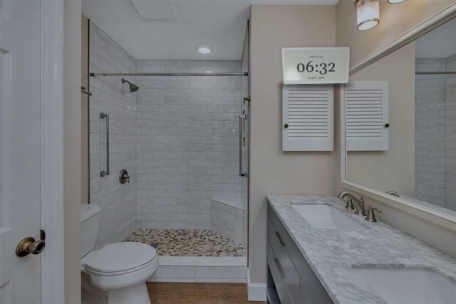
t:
6h32
